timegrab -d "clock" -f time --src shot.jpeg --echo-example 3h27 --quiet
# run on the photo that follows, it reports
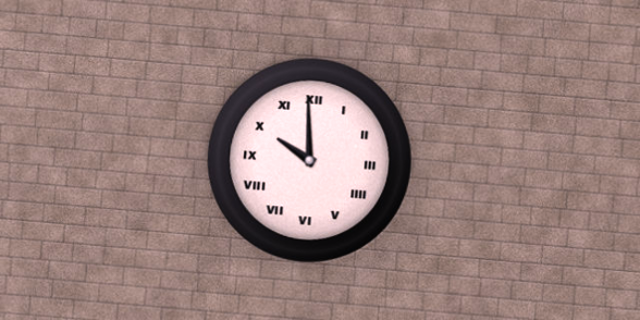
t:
9h59
